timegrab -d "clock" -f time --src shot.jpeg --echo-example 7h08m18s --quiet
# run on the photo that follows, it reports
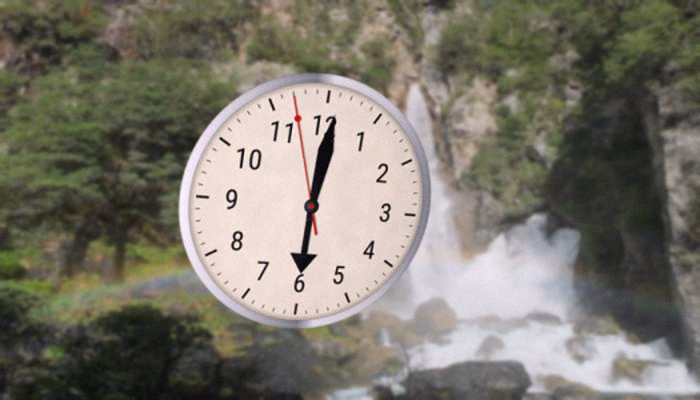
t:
6h00m57s
